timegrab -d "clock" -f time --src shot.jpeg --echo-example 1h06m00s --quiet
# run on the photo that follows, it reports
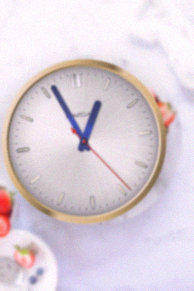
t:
12h56m24s
